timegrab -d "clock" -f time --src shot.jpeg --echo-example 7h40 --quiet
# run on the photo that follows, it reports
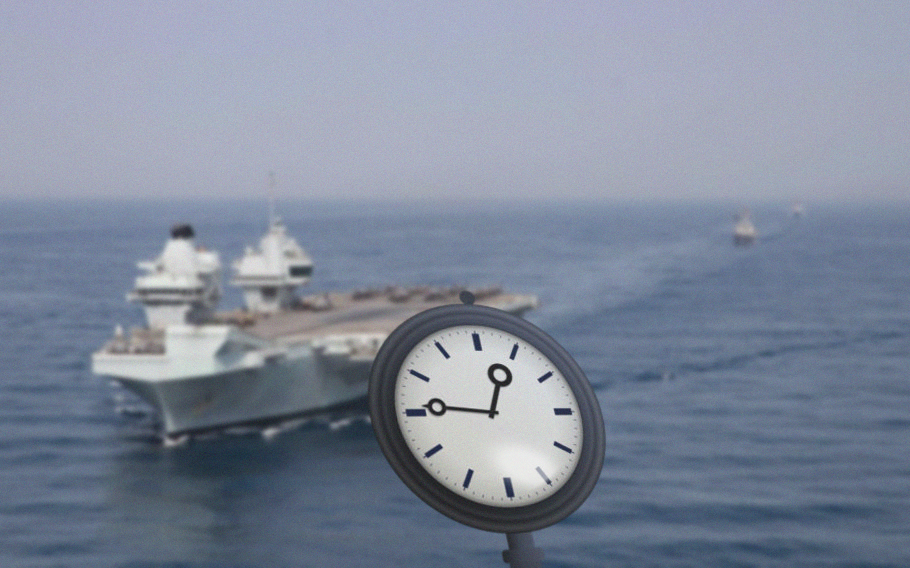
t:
12h46
